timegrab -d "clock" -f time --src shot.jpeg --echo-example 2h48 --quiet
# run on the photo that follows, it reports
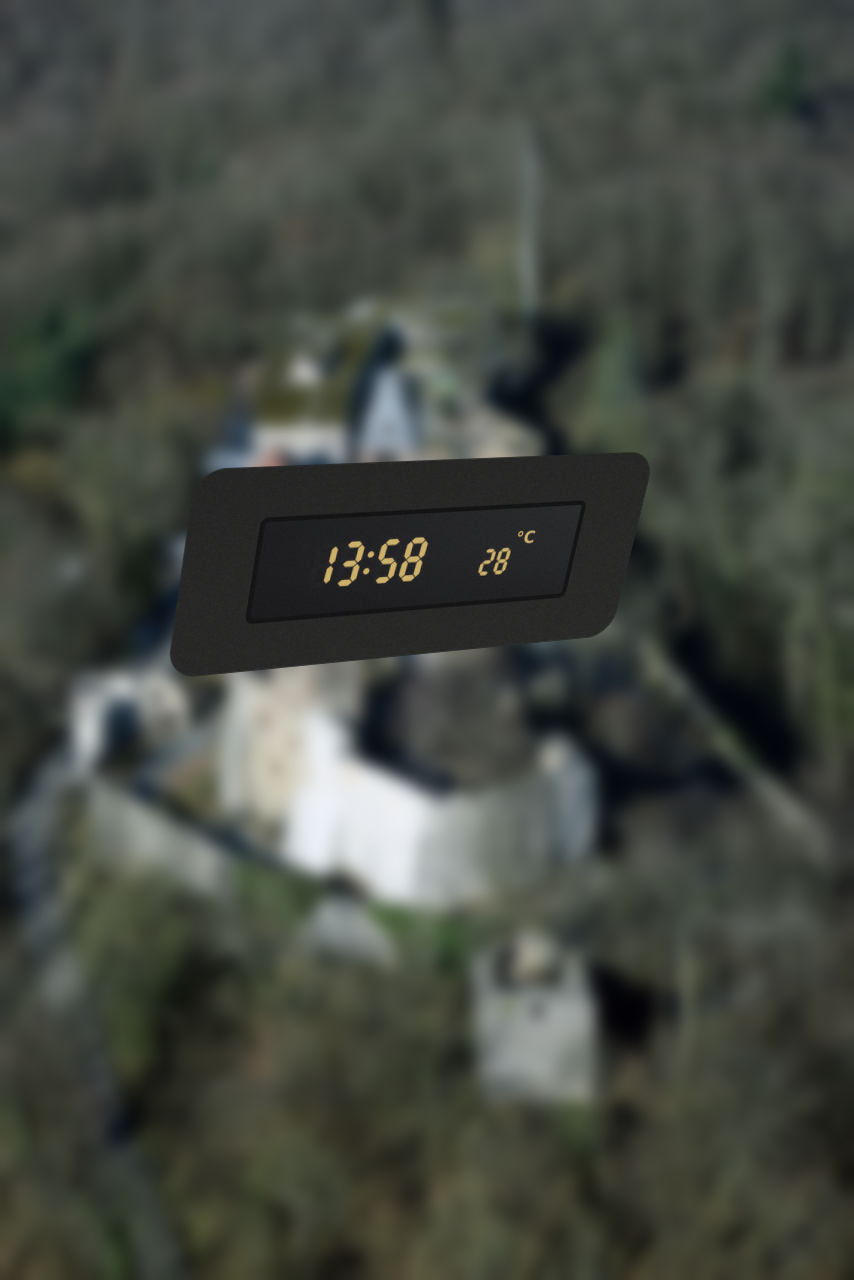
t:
13h58
